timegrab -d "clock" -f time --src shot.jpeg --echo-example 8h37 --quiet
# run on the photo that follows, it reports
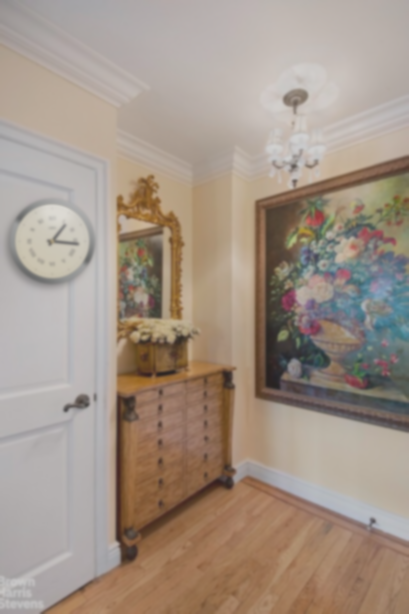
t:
1h16
